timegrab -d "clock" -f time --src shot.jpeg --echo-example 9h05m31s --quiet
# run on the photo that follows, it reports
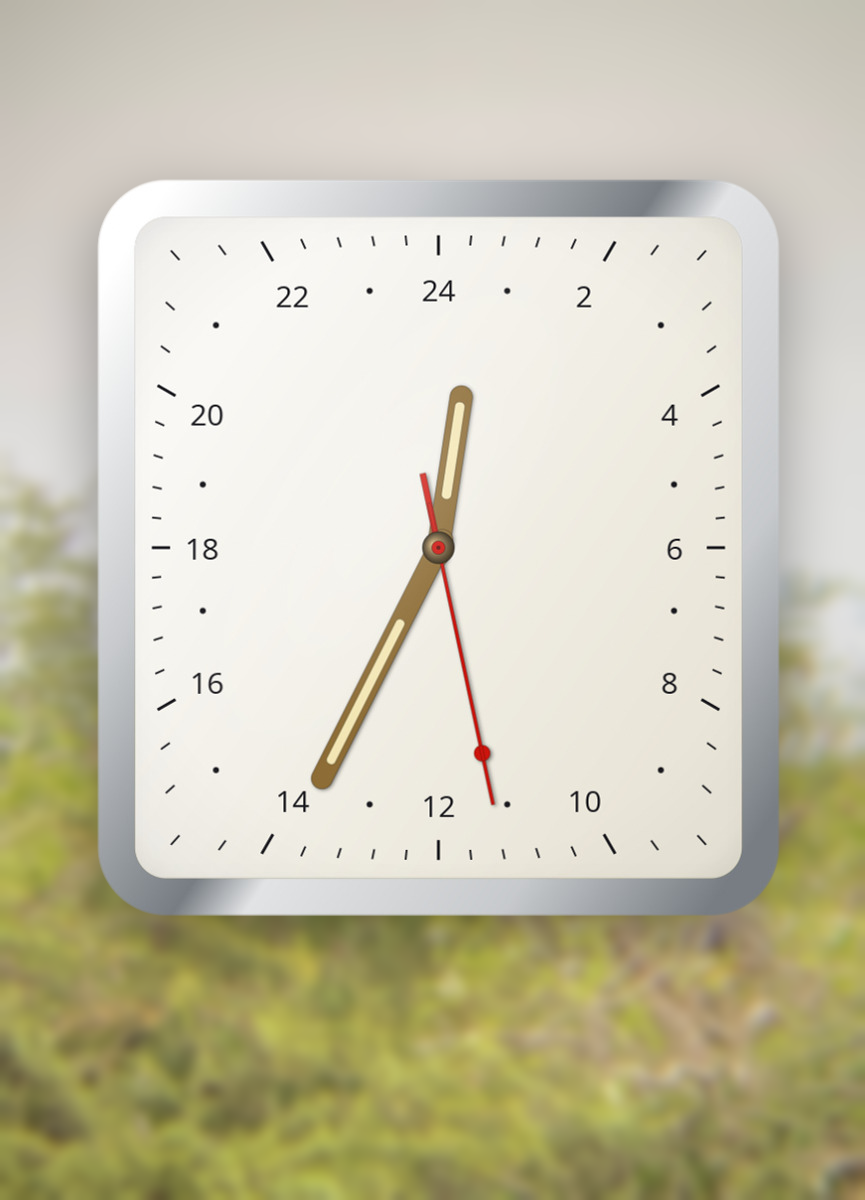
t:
0h34m28s
